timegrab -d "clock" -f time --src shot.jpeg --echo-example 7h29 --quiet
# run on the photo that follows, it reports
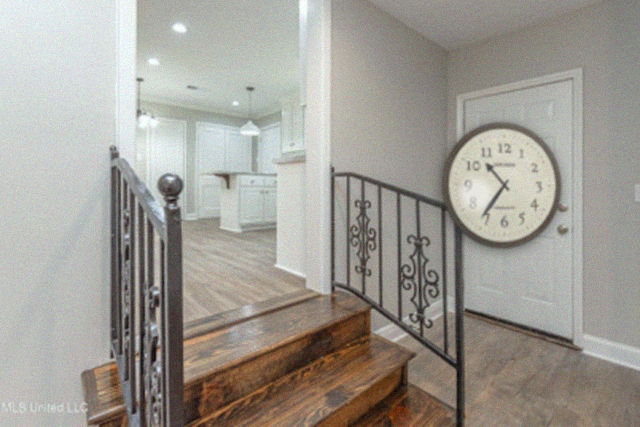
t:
10h36
